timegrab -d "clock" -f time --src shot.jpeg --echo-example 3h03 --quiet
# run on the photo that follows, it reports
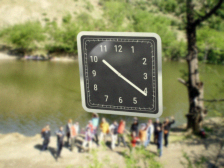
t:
10h21
